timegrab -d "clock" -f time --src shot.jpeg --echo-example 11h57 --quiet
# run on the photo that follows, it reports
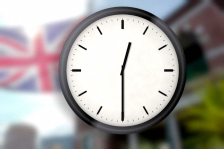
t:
12h30
